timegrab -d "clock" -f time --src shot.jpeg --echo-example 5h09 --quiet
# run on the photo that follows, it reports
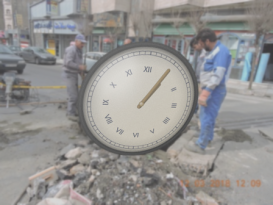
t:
1h05
